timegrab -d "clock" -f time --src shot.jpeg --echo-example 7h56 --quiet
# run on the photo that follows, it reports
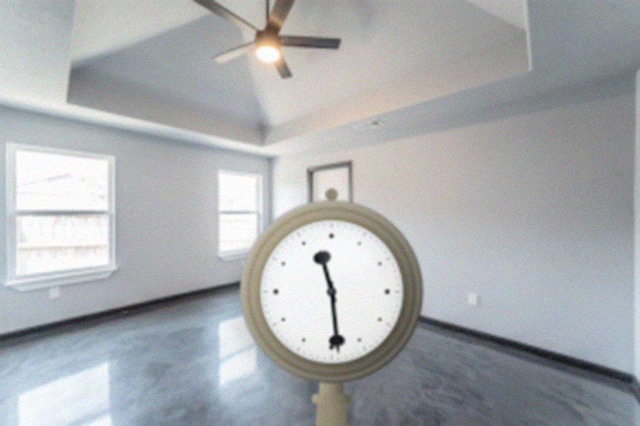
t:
11h29
